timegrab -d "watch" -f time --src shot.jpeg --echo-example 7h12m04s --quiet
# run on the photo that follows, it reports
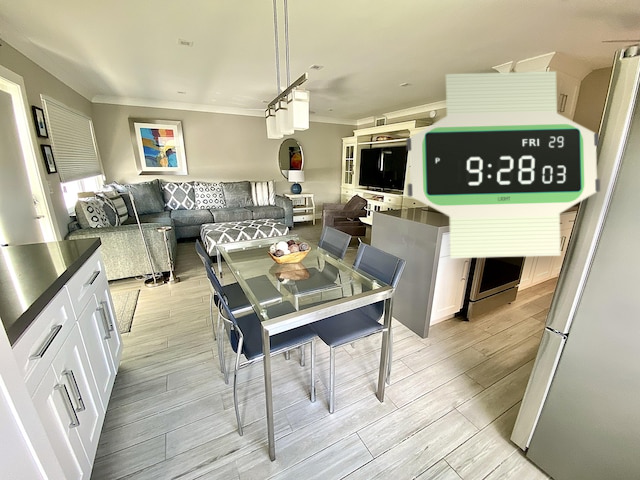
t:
9h28m03s
